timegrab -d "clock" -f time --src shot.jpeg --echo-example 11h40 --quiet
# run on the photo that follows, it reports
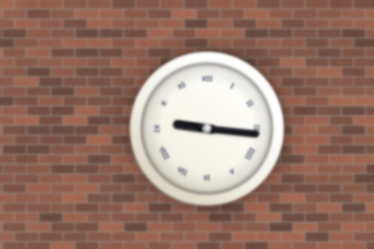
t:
9h16
